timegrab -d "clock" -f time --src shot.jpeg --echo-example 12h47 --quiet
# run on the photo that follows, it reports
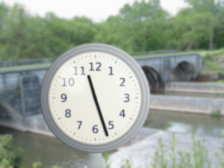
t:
11h27
